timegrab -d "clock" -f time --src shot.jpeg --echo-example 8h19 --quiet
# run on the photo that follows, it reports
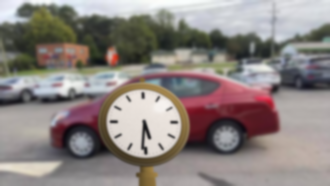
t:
5h31
